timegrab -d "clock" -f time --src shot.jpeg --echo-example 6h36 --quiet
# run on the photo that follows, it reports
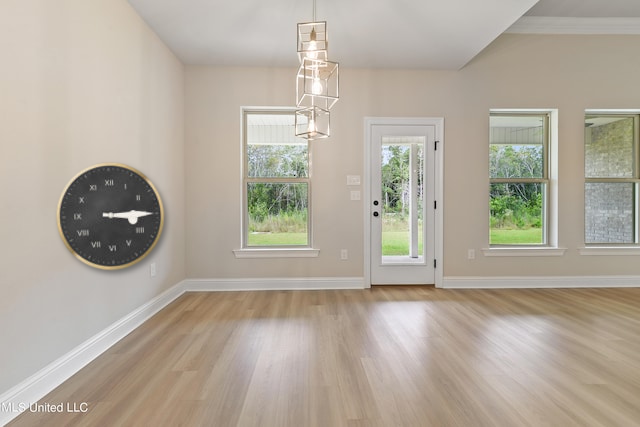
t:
3h15
